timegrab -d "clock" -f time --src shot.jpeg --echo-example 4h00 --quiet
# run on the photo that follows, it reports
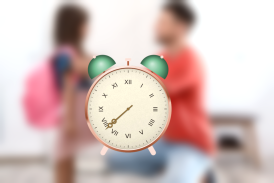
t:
7h38
